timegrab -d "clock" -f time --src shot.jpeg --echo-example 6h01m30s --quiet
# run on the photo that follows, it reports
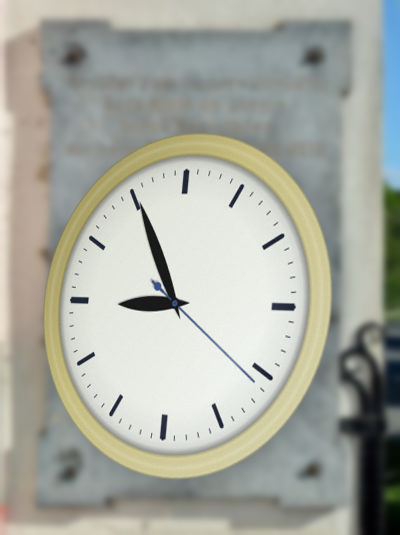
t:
8h55m21s
